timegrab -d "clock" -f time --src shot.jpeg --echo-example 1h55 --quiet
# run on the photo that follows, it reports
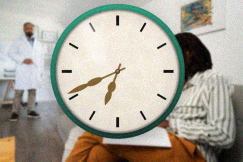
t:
6h41
